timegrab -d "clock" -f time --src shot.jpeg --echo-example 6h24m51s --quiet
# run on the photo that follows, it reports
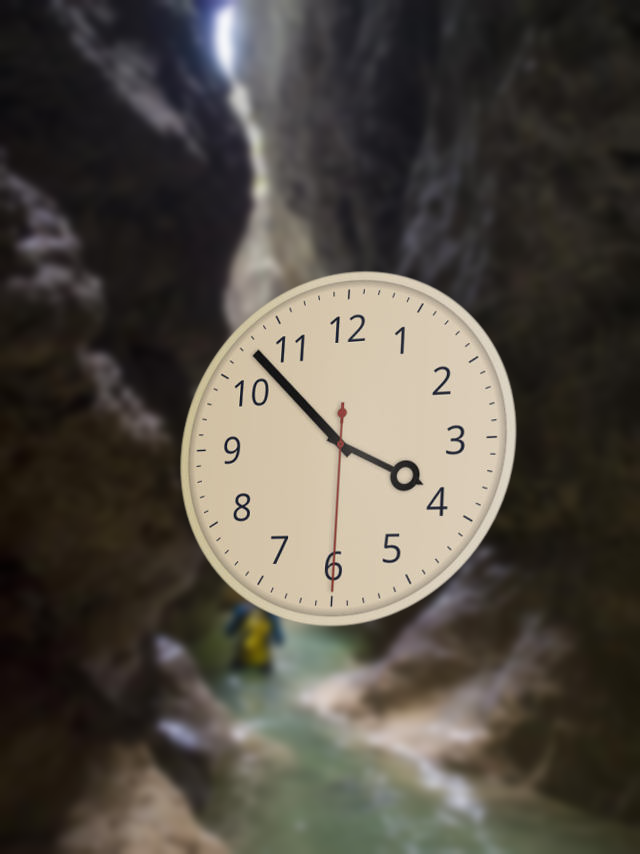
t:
3h52m30s
